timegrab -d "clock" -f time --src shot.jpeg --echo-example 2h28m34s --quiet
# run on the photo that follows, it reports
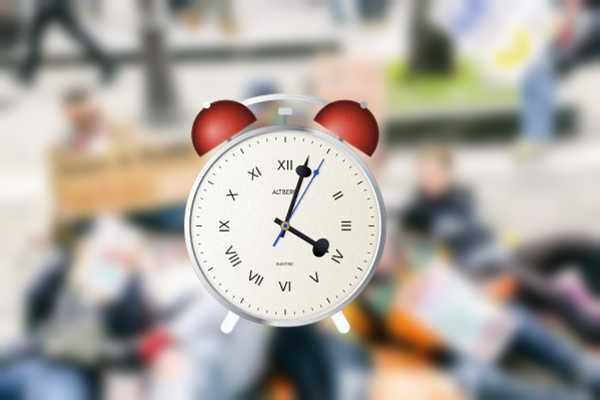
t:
4h03m05s
